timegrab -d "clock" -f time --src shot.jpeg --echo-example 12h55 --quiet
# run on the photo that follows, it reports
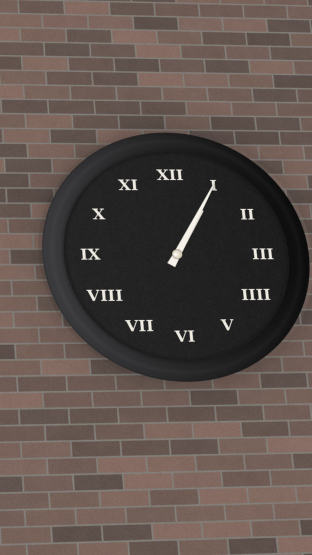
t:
1h05
